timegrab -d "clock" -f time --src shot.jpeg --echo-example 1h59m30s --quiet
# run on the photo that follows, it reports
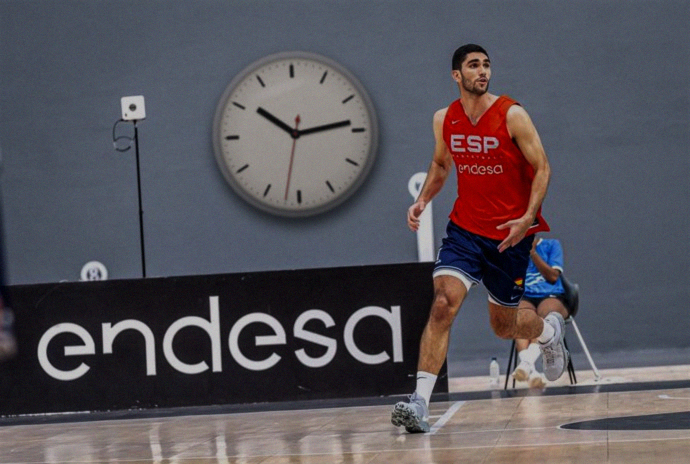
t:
10h13m32s
